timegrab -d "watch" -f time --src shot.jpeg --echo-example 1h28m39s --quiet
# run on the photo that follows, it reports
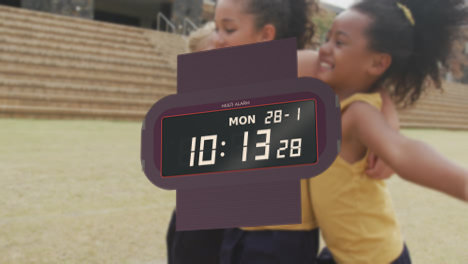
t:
10h13m28s
